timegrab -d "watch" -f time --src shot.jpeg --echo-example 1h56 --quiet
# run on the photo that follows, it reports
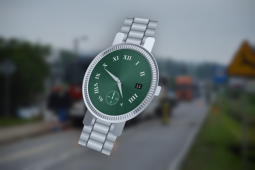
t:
4h49
